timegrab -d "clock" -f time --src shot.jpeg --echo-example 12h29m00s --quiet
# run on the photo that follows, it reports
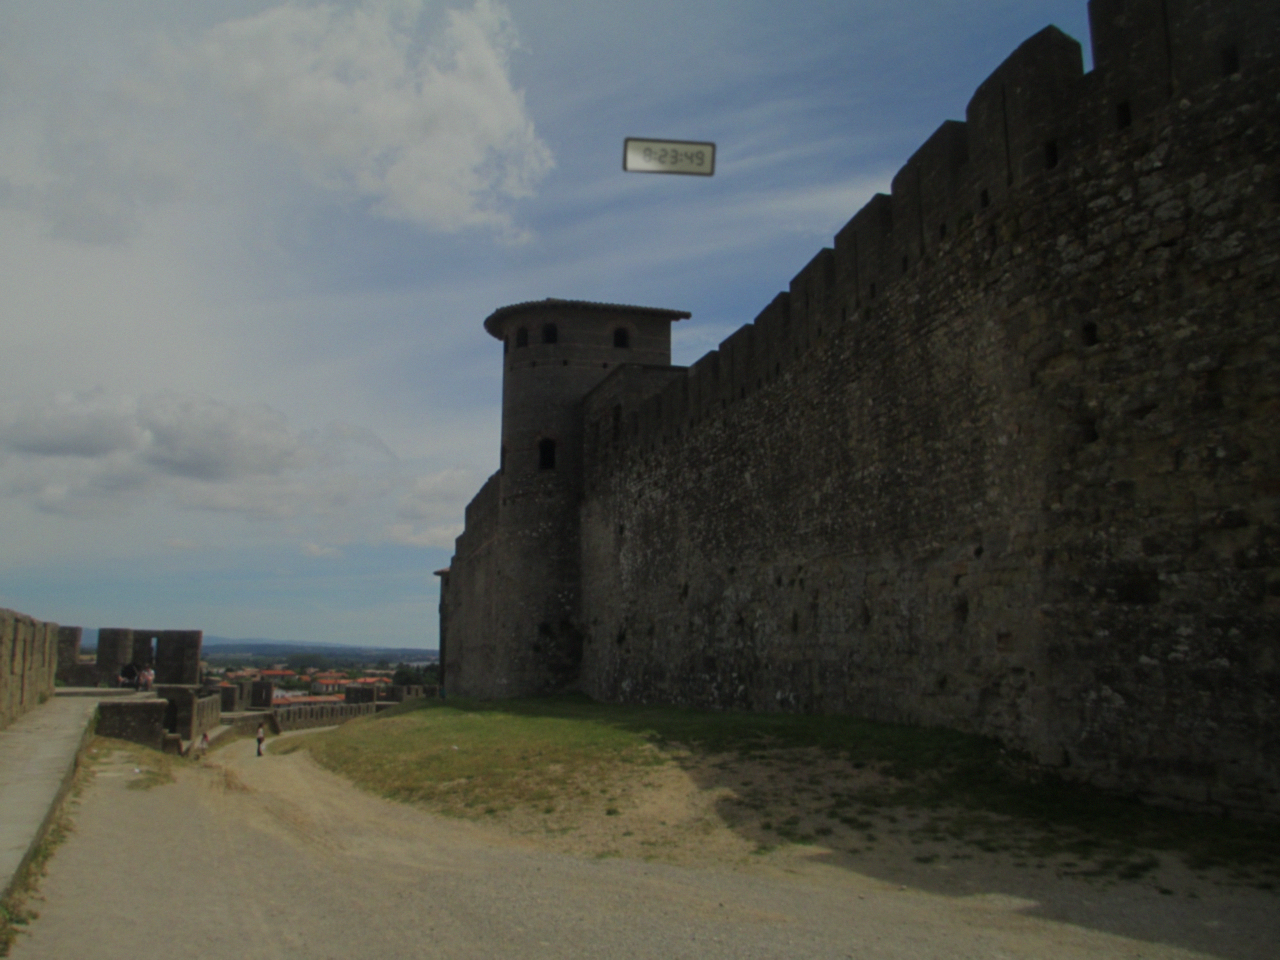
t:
8h23m49s
